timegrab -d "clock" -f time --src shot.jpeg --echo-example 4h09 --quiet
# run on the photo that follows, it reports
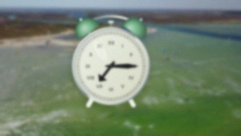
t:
7h15
